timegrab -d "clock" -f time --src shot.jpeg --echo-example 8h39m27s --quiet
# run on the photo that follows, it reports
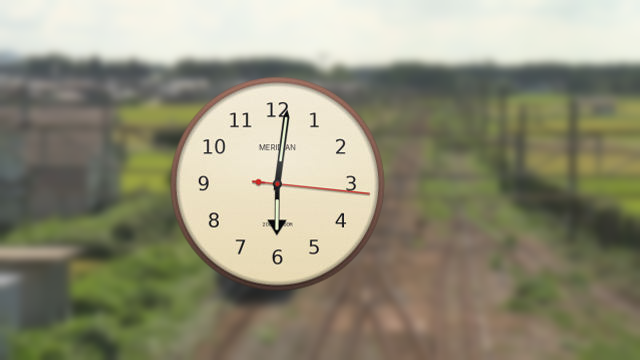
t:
6h01m16s
